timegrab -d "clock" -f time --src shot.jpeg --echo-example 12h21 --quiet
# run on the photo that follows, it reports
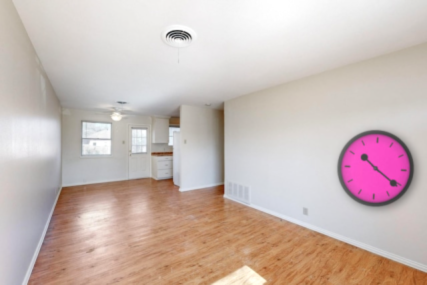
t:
10h21
